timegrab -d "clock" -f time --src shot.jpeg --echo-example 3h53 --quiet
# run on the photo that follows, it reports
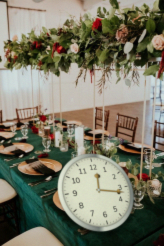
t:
12h17
